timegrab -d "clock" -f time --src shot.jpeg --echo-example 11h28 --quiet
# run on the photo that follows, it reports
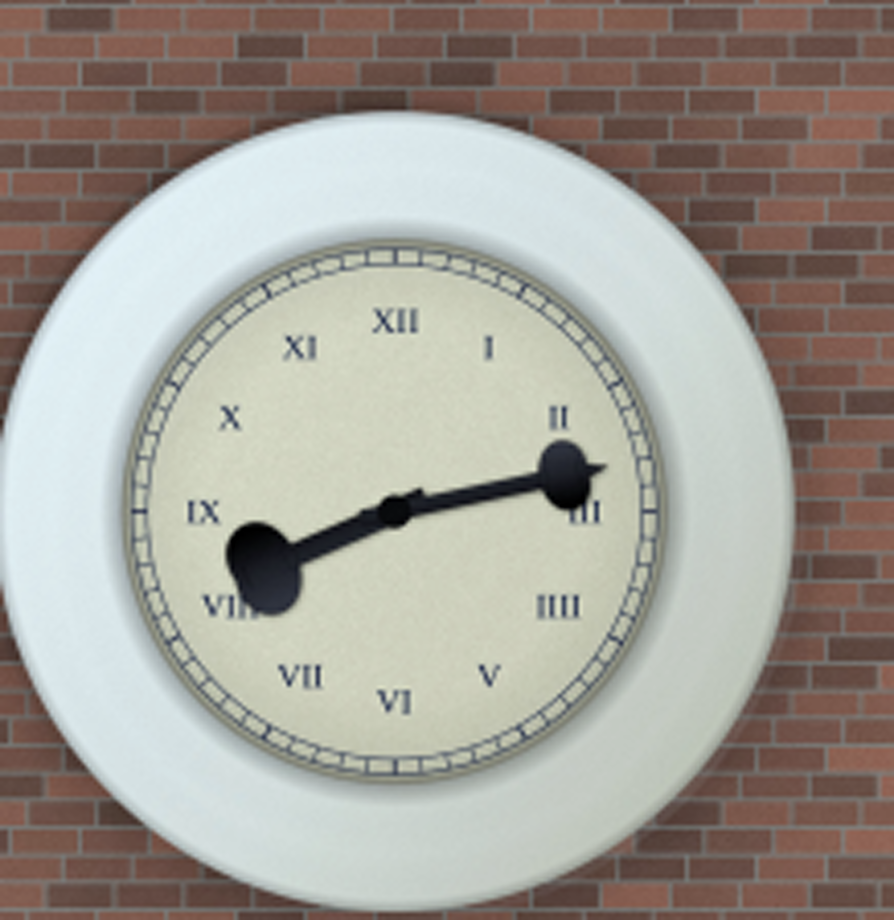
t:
8h13
